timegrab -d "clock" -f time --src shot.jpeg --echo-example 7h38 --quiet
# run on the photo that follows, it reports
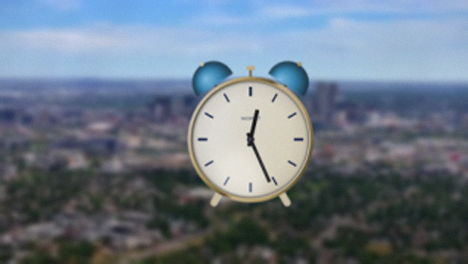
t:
12h26
